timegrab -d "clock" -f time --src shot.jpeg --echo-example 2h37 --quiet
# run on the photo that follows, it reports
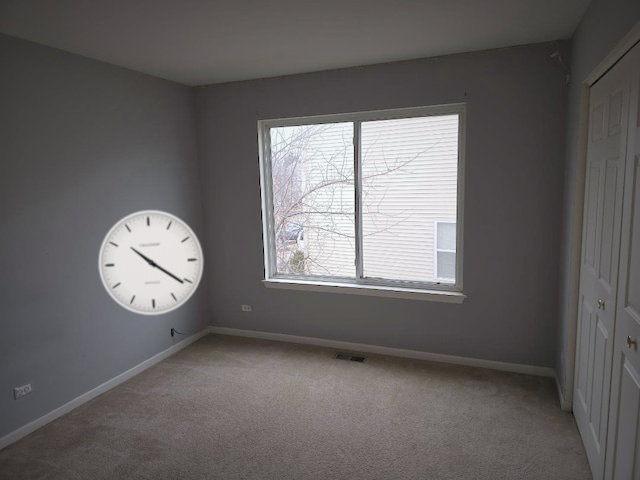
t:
10h21
